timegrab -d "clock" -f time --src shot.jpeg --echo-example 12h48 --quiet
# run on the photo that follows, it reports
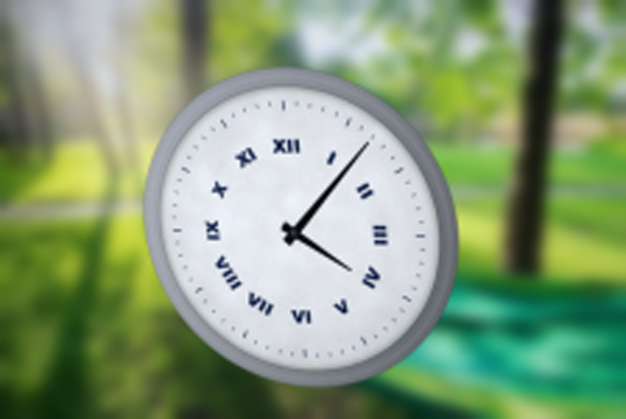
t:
4h07
